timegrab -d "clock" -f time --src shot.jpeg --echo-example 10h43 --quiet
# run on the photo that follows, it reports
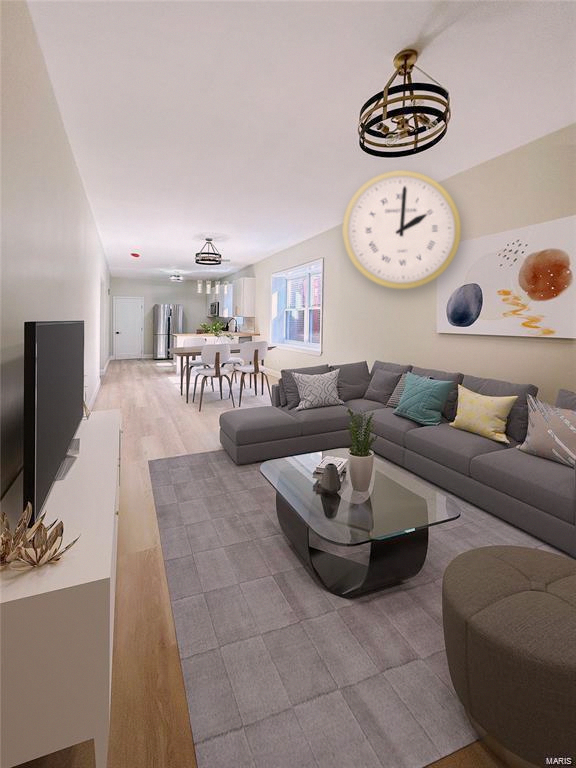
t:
2h01
